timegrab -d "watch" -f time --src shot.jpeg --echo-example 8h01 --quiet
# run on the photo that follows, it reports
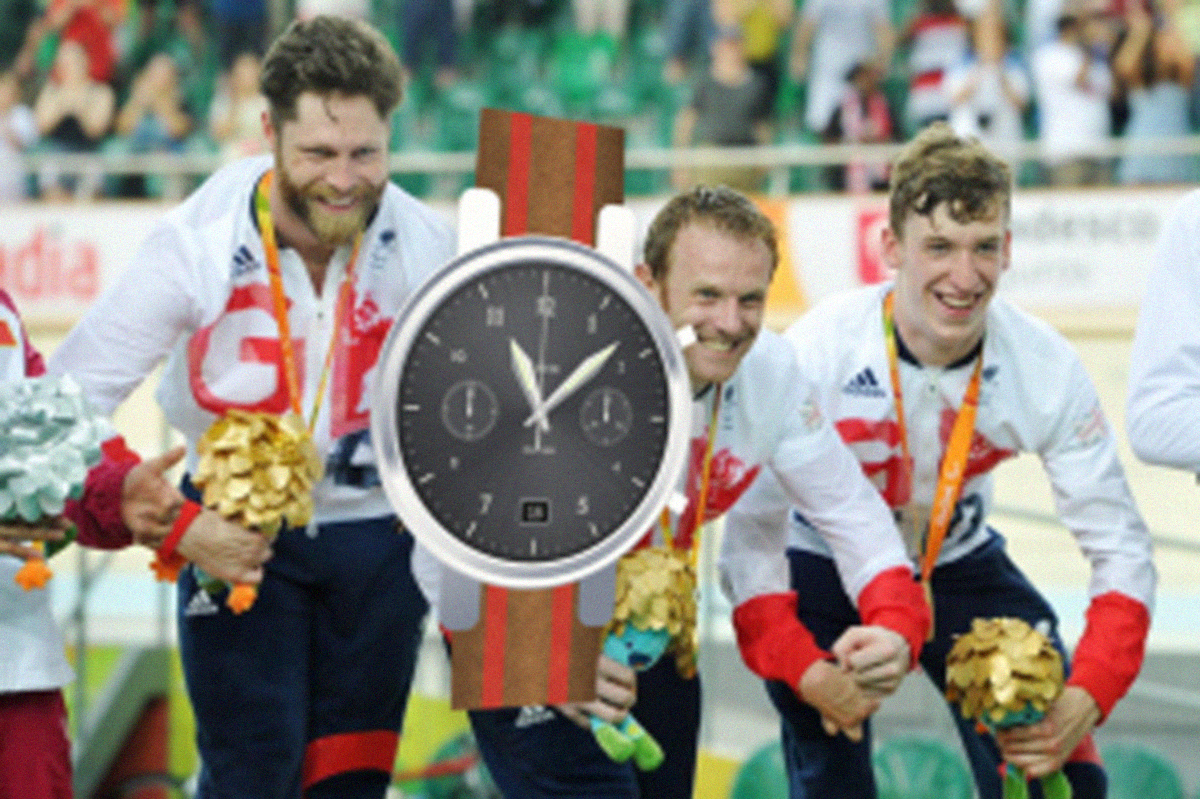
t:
11h08
